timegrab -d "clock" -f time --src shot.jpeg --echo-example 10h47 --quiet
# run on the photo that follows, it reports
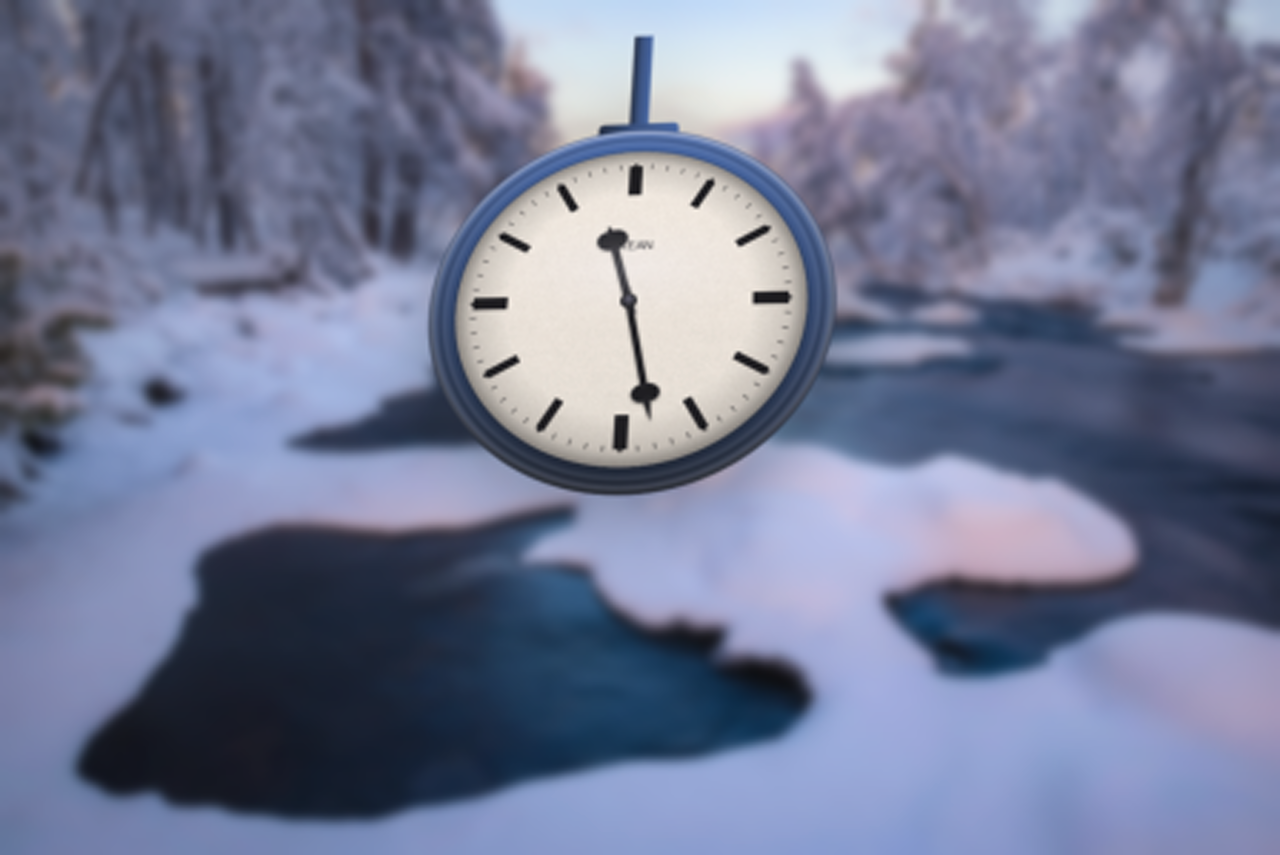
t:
11h28
